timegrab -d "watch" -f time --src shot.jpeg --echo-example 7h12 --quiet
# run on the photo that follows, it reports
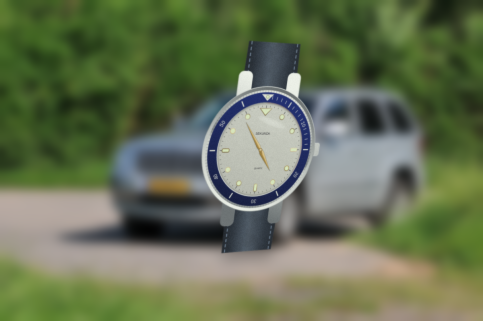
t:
4h54
